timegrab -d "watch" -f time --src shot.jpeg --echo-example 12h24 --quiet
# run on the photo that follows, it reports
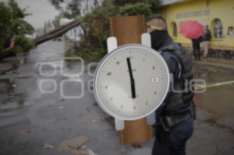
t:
5h59
